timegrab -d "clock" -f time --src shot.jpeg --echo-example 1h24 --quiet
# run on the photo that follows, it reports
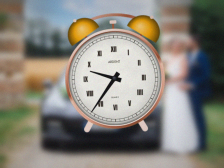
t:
9h36
